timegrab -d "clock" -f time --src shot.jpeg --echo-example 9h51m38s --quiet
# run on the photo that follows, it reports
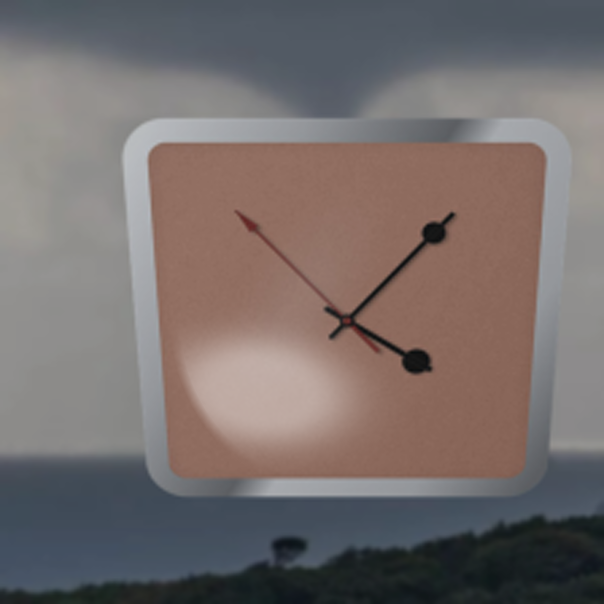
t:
4h06m53s
